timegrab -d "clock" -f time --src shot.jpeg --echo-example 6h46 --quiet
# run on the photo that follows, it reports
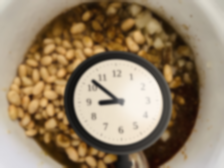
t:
8h52
